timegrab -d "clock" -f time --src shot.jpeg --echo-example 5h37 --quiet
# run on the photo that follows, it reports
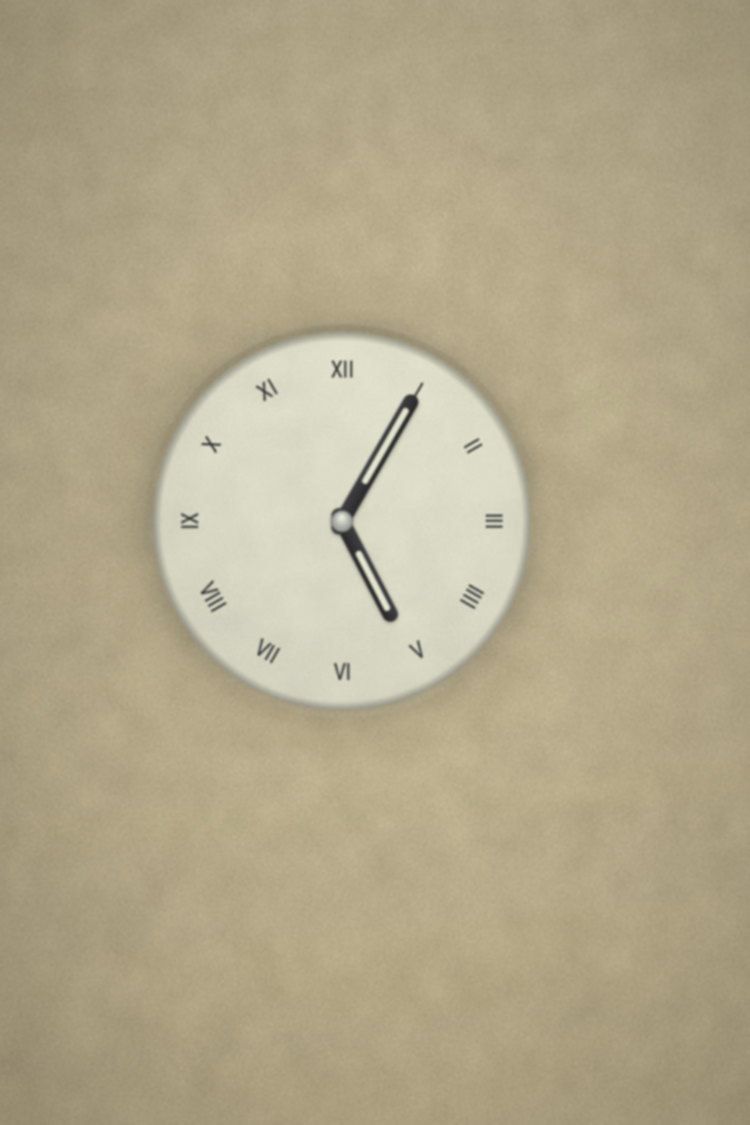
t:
5h05
